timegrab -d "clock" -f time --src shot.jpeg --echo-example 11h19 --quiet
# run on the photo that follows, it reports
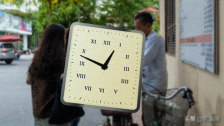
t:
12h48
